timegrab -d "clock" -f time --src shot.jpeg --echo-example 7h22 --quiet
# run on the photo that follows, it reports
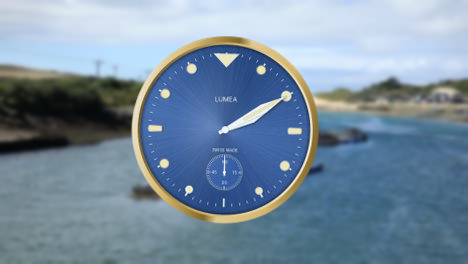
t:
2h10
